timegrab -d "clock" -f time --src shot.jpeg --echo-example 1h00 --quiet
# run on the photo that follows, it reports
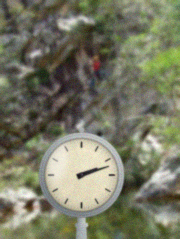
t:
2h12
